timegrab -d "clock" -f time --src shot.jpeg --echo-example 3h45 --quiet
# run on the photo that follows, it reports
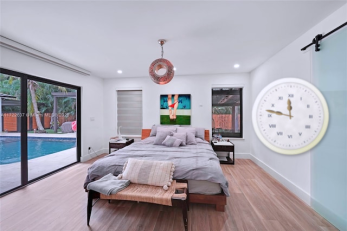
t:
11h47
